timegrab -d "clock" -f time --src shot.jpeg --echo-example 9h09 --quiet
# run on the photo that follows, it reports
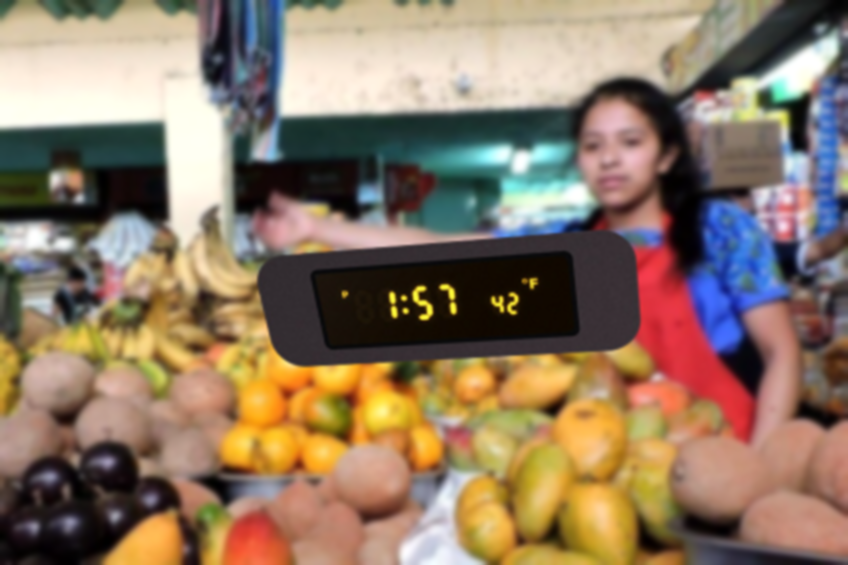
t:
1h57
